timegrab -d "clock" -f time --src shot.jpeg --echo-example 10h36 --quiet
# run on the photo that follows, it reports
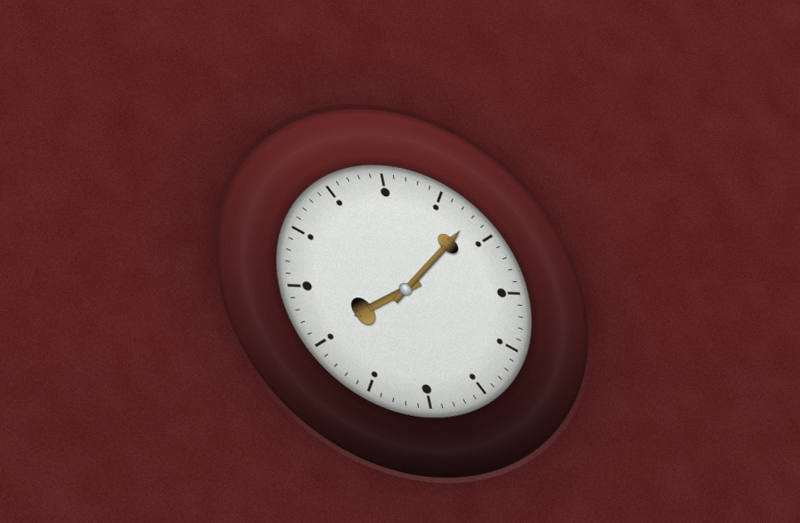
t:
8h08
